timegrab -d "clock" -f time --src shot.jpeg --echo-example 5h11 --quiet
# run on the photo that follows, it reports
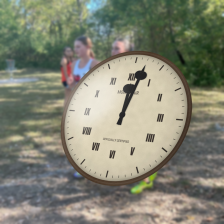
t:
12h02
